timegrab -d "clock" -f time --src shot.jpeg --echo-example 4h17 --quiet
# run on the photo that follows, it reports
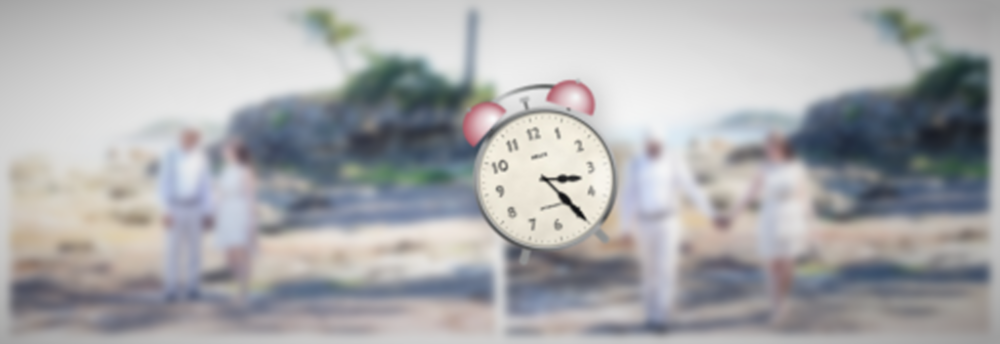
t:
3h25
